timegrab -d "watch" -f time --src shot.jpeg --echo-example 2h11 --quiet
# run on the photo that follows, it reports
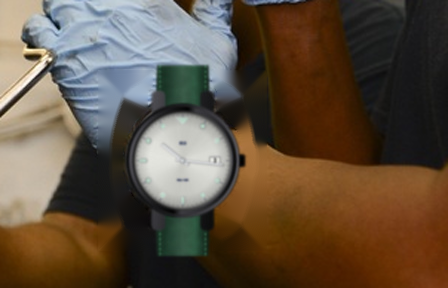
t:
10h16
